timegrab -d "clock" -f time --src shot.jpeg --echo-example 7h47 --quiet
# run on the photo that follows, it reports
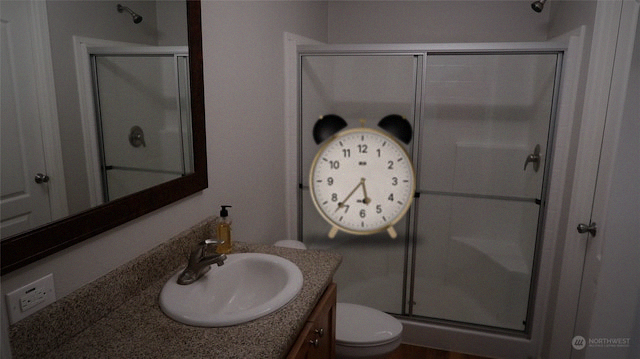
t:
5h37
